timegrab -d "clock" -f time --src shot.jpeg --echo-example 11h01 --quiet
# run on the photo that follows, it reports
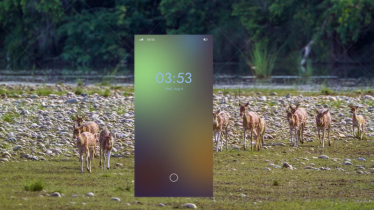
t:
3h53
